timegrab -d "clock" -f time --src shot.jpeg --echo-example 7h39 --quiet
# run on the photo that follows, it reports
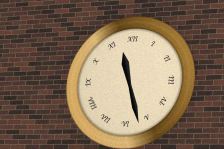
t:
11h27
